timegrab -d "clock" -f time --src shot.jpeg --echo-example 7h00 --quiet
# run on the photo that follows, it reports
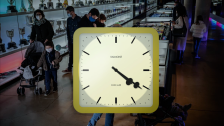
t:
4h21
